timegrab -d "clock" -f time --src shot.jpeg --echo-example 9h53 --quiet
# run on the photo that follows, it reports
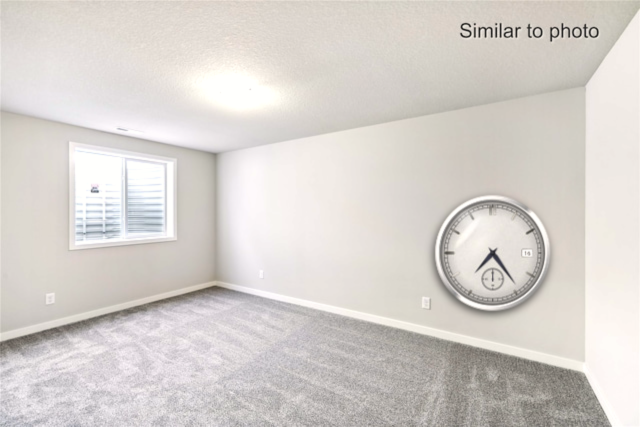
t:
7h24
